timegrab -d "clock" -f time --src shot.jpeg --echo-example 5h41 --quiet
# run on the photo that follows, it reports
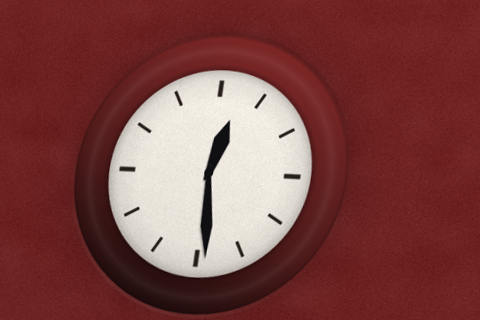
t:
12h29
